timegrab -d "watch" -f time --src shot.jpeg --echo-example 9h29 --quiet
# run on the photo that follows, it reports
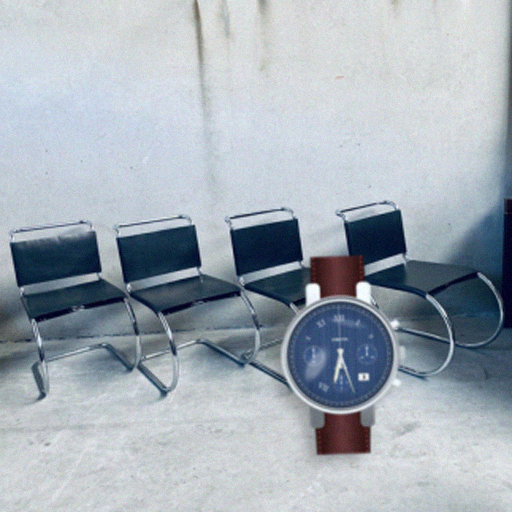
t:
6h27
